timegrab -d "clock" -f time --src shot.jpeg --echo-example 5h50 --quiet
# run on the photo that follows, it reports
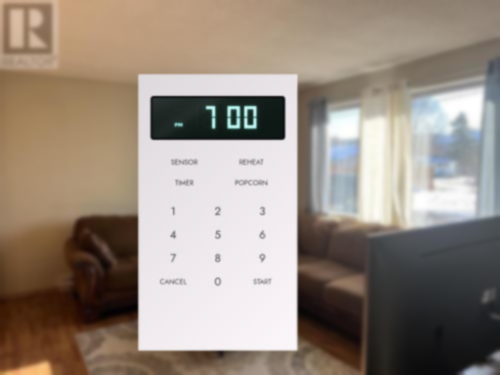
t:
7h00
